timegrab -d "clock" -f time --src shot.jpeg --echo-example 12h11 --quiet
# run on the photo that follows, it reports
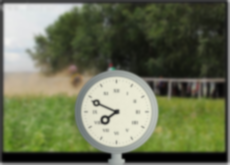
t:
7h49
